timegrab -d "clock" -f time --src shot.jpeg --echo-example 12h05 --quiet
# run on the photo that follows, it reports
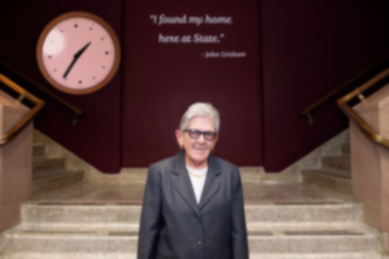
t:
1h36
